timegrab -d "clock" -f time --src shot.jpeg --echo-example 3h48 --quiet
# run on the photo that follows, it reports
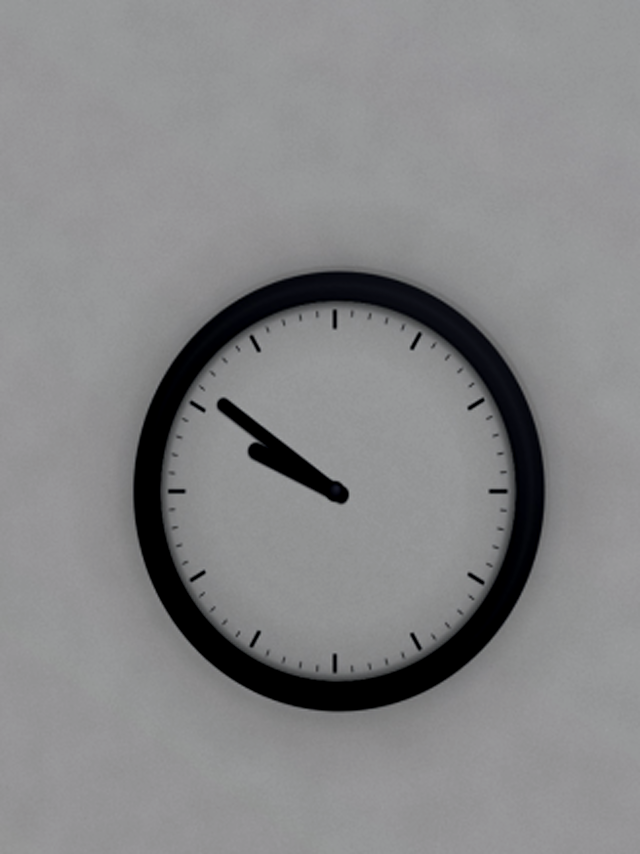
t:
9h51
